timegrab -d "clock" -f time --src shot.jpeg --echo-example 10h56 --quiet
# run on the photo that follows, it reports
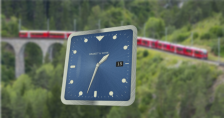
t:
1h33
